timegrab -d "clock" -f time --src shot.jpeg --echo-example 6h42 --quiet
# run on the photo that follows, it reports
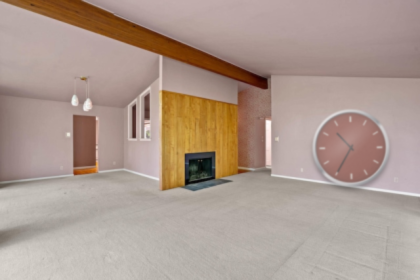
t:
10h35
